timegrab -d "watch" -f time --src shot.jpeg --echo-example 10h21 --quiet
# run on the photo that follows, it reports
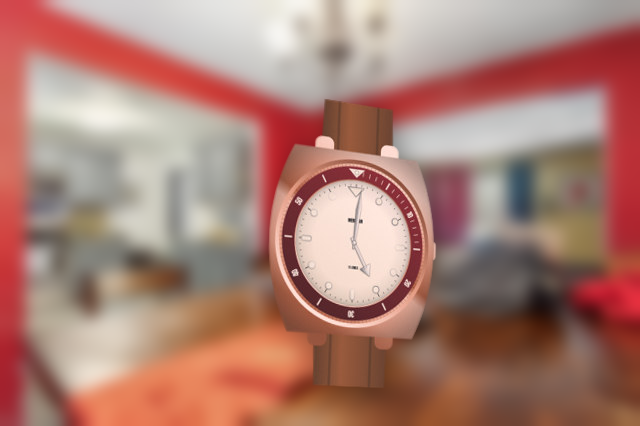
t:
5h01
